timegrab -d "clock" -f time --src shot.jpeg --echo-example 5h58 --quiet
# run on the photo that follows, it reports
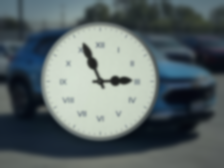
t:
2h56
